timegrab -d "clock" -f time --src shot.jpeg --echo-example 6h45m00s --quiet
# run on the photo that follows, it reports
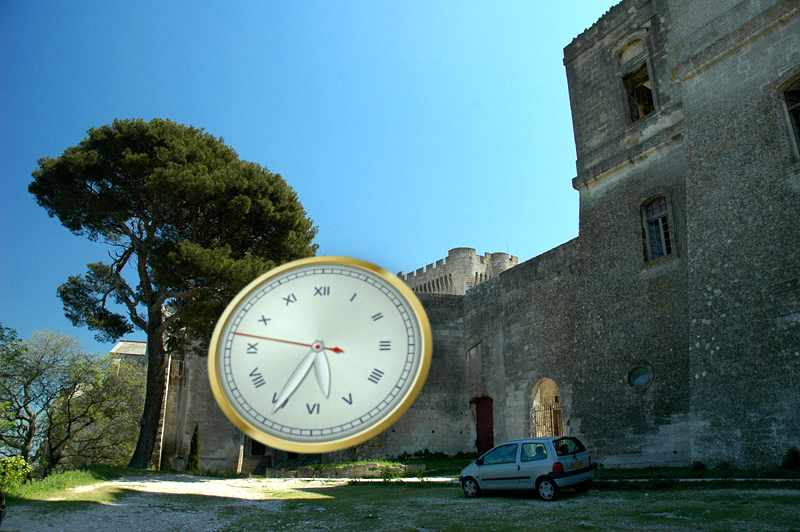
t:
5h34m47s
